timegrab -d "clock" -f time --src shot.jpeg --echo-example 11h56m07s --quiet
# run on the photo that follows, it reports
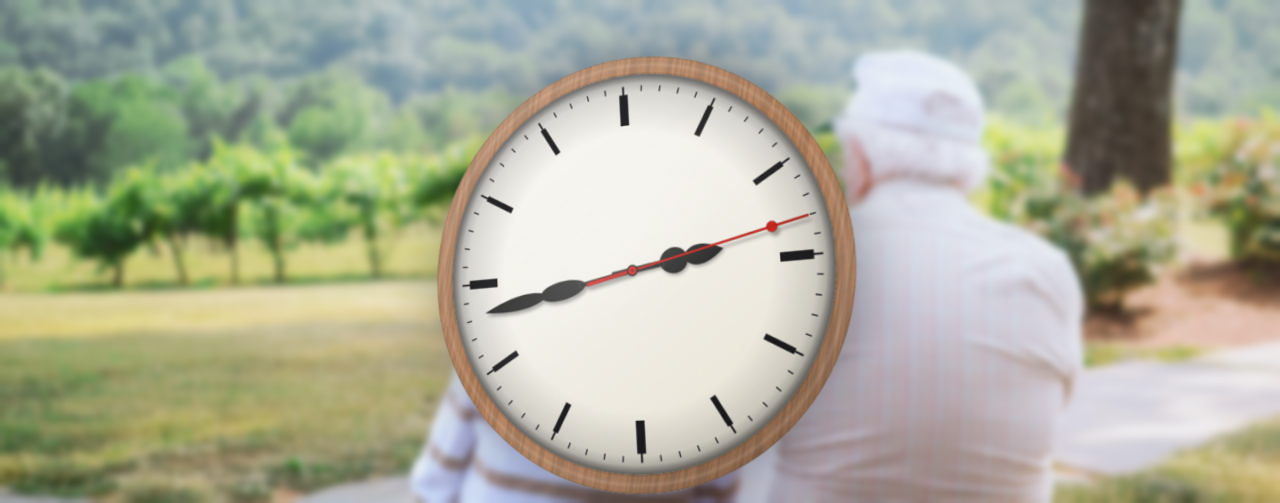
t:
2h43m13s
